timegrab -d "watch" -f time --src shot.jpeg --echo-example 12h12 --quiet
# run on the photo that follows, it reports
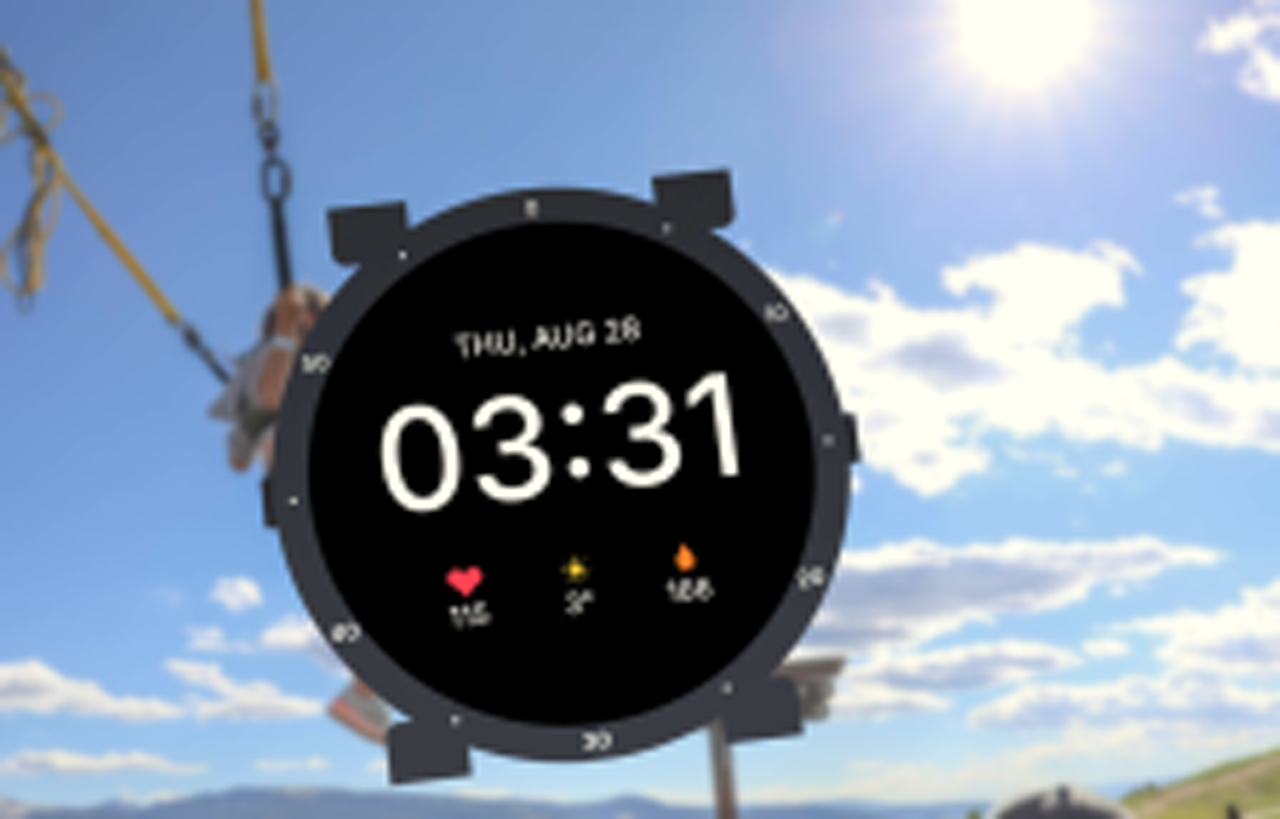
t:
3h31
